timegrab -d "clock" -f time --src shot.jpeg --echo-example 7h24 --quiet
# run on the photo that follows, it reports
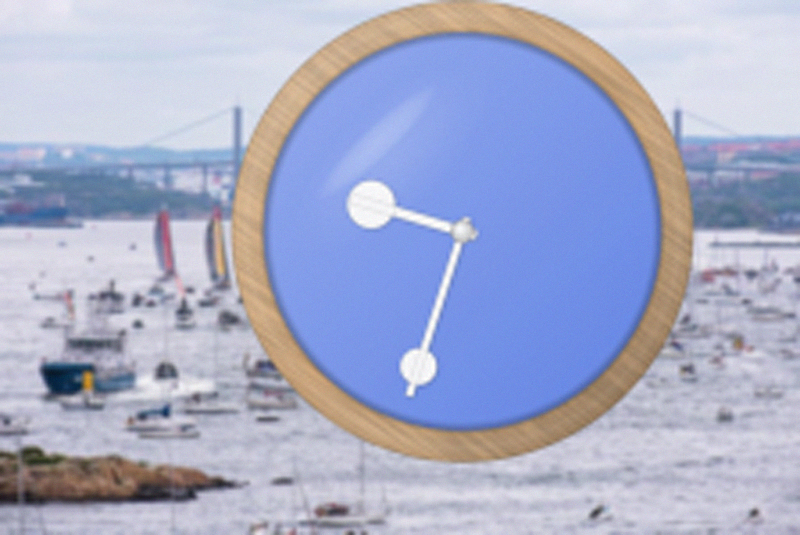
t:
9h33
